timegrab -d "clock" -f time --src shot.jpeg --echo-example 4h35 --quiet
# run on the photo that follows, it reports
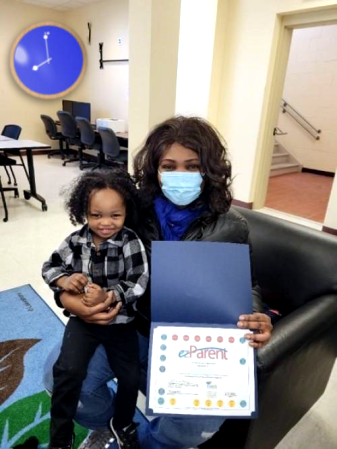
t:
7h59
